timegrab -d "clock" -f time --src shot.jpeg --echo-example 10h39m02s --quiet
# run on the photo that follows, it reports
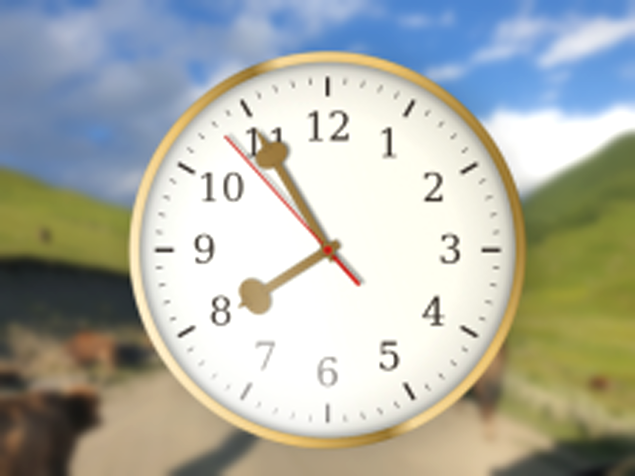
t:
7h54m53s
